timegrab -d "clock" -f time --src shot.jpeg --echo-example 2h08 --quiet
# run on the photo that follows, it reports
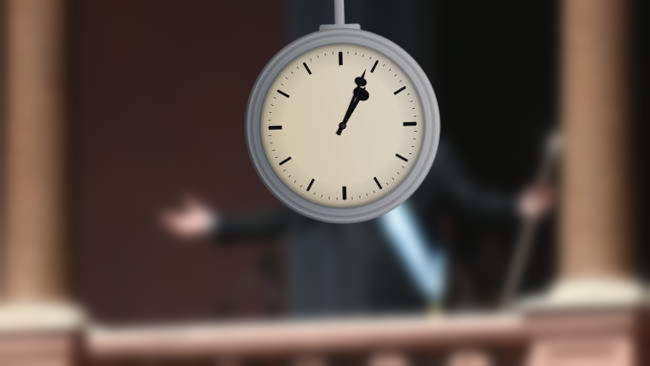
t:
1h04
